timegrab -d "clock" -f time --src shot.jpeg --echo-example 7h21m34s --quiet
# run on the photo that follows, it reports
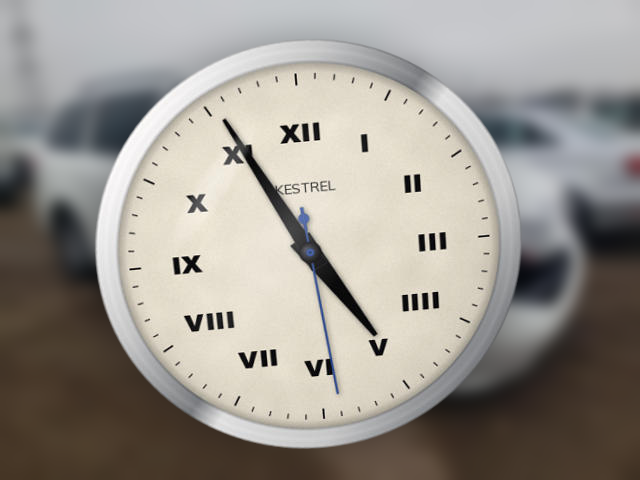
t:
4h55m29s
